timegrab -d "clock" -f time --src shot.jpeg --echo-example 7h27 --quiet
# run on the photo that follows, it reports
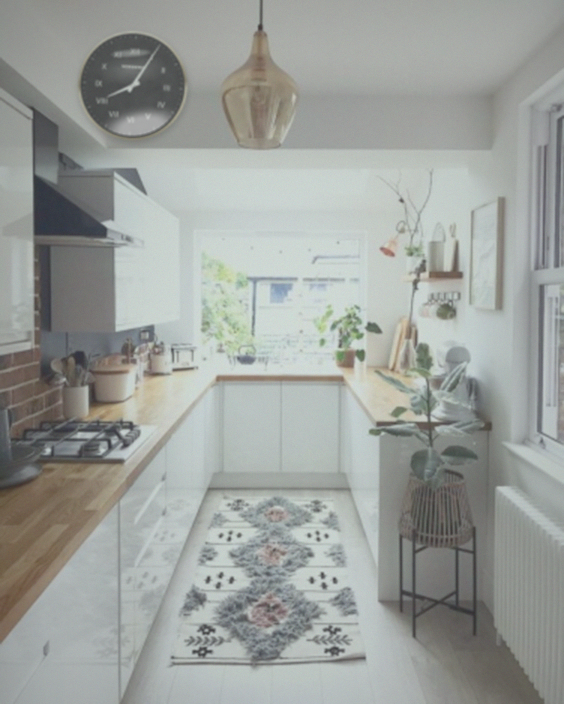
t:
8h05
